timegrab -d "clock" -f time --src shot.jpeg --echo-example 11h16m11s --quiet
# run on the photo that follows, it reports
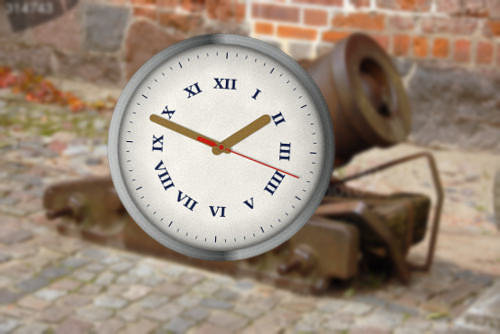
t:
1h48m18s
